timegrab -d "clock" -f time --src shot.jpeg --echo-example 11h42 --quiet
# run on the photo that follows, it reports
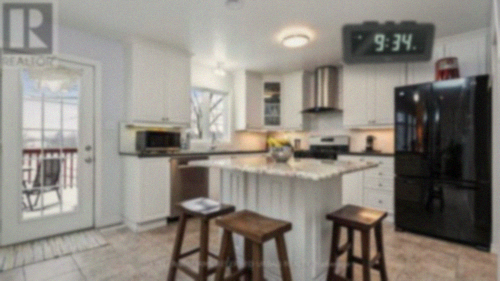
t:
9h34
